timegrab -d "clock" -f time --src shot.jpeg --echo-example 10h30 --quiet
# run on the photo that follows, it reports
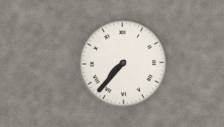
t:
7h37
